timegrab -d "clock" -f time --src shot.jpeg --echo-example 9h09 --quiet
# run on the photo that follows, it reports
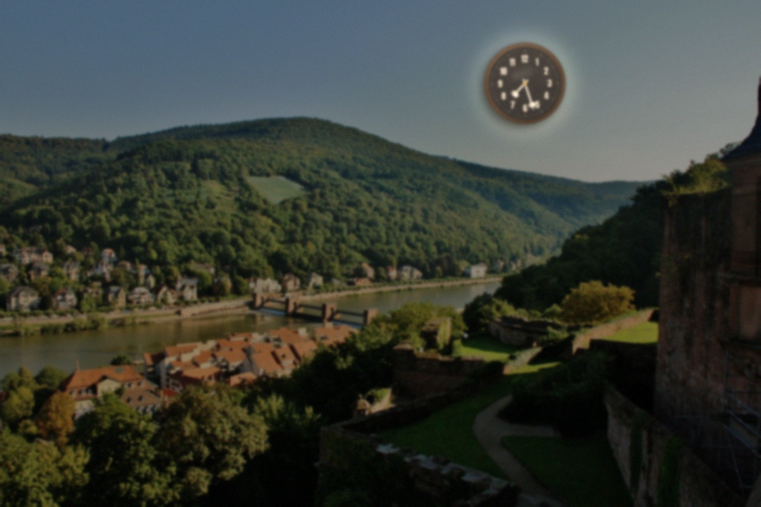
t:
7h27
